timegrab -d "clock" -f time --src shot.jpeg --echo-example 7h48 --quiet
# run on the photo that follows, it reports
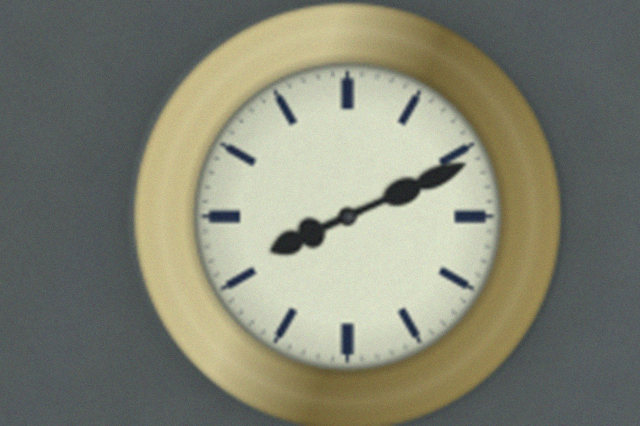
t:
8h11
